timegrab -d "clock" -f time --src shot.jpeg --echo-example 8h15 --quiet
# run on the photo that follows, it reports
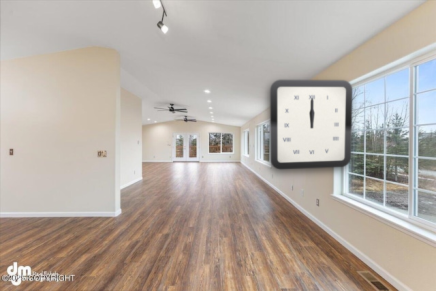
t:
12h00
